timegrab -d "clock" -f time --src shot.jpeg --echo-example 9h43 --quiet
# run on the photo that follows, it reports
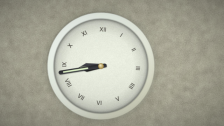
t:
8h43
